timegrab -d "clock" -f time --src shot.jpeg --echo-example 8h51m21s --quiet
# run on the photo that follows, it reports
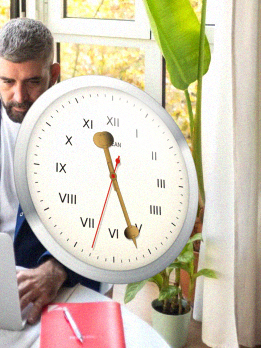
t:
11h26m33s
